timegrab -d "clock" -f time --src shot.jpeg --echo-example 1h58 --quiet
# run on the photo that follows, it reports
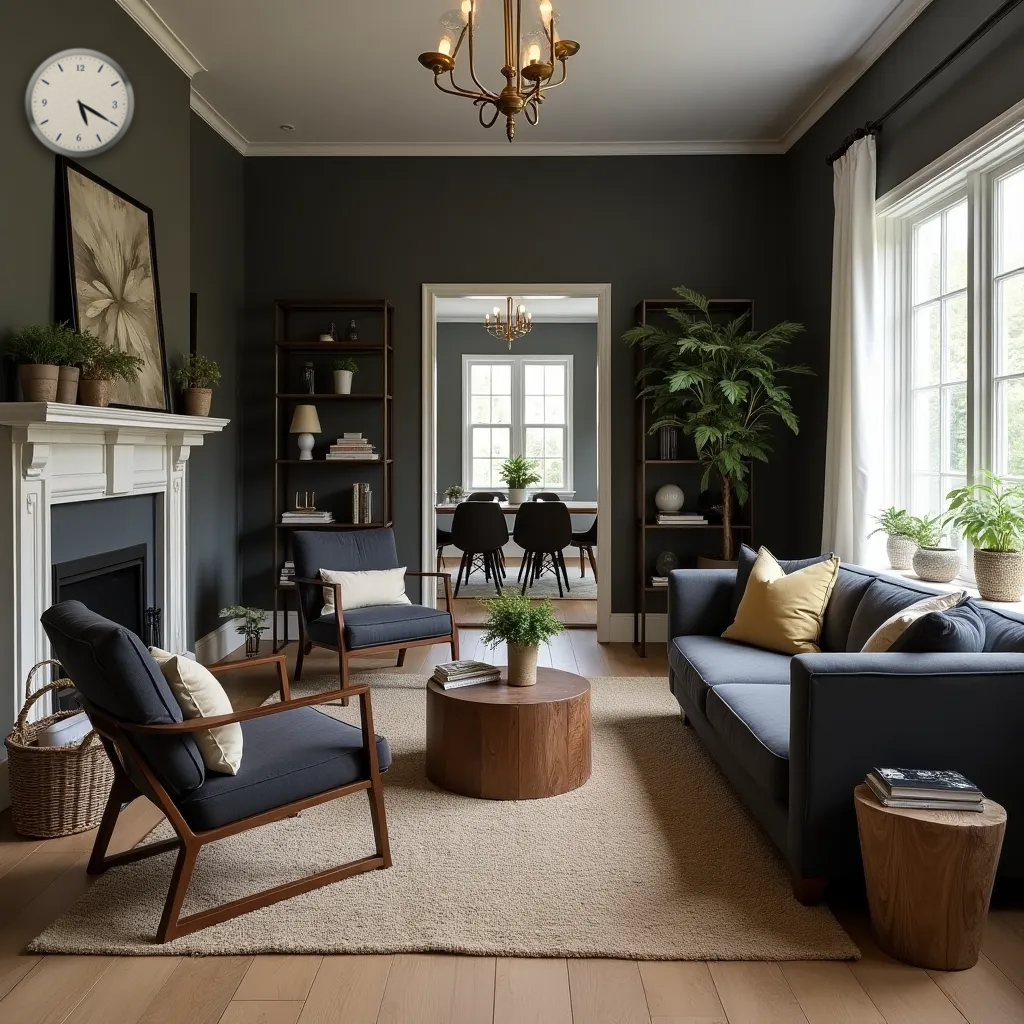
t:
5h20
